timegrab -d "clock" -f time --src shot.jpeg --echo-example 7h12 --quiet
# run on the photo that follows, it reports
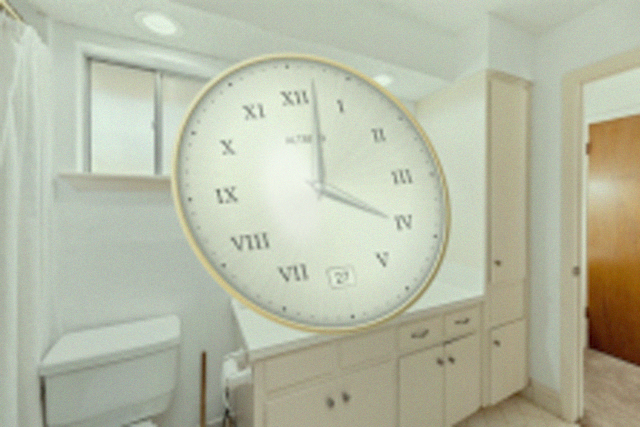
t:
4h02
